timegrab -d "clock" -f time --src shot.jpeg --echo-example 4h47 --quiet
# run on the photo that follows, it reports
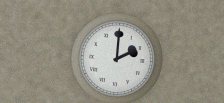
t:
2h00
